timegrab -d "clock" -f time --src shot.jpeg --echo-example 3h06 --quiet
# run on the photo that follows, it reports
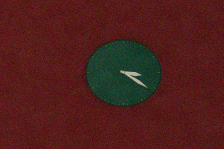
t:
3h21
